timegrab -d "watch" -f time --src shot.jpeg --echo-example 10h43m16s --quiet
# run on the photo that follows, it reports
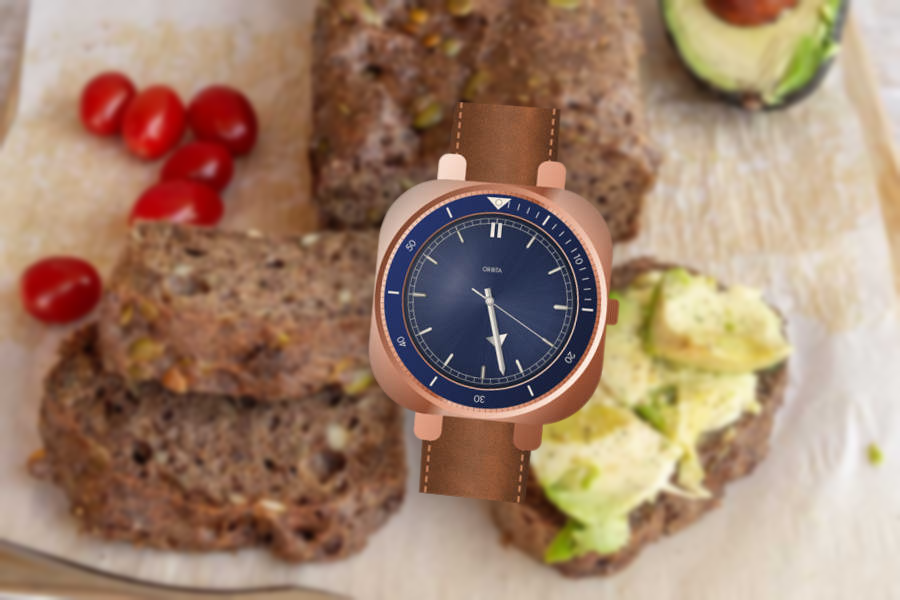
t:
5h27m20s
